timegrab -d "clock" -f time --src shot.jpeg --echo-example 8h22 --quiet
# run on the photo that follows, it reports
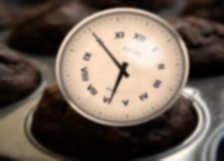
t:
5h50
